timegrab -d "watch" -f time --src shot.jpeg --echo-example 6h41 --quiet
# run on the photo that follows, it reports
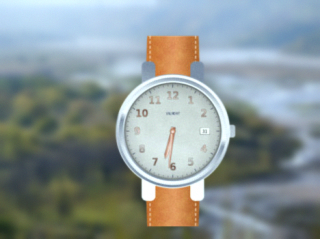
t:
6h31
